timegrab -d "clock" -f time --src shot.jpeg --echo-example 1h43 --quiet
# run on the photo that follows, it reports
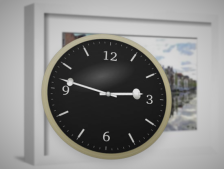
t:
2h47
